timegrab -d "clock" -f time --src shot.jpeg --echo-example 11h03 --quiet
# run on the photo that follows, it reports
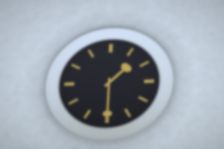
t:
1h30
